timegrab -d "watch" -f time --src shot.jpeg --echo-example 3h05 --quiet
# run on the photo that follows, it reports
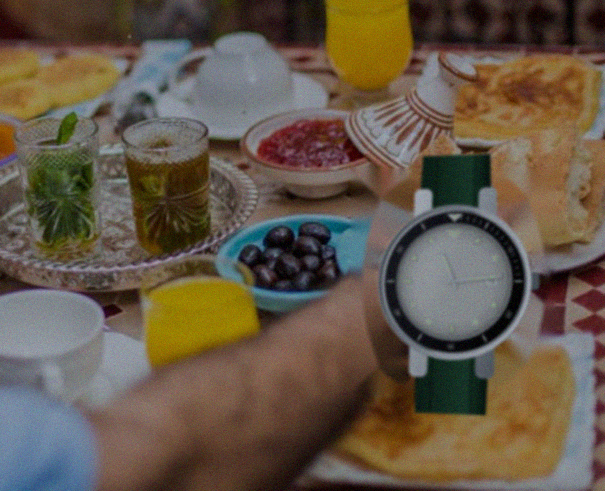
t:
11h14
